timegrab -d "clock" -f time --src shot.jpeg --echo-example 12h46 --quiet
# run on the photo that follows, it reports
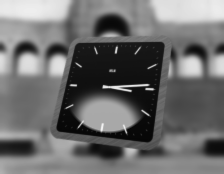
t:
3h14
